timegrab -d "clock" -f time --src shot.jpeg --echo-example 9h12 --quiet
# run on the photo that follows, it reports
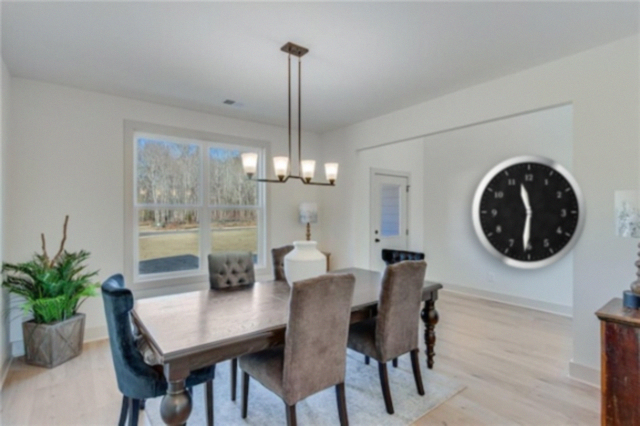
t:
11h31
